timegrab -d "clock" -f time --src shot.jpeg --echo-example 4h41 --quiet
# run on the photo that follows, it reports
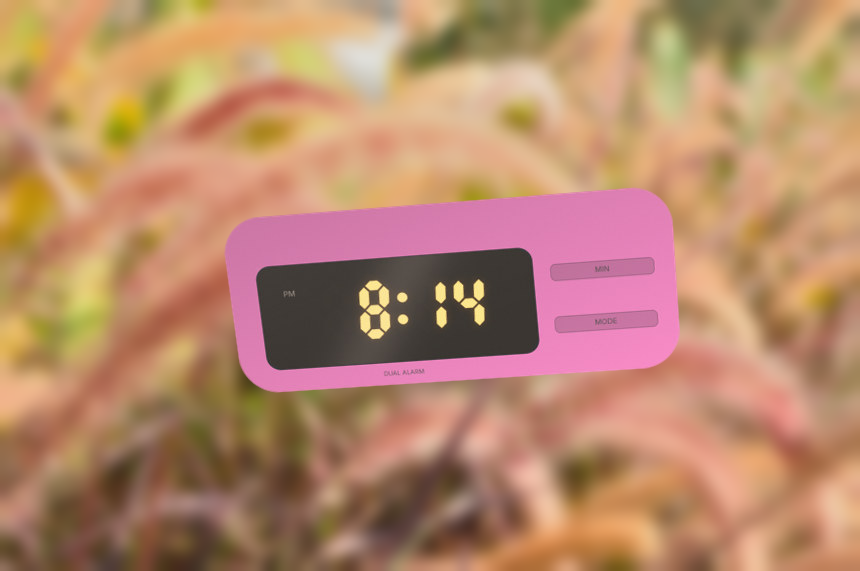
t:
8h14
